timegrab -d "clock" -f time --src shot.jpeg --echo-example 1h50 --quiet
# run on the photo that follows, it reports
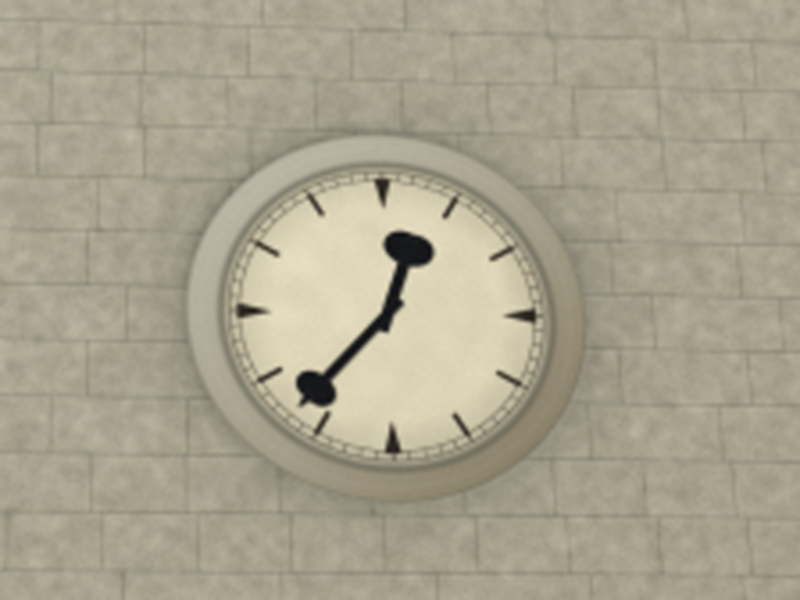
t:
12h37
